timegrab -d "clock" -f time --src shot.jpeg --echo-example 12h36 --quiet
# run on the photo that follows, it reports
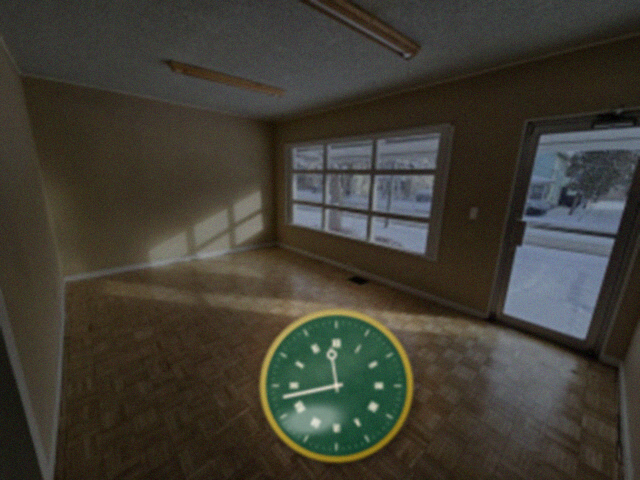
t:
11h43
